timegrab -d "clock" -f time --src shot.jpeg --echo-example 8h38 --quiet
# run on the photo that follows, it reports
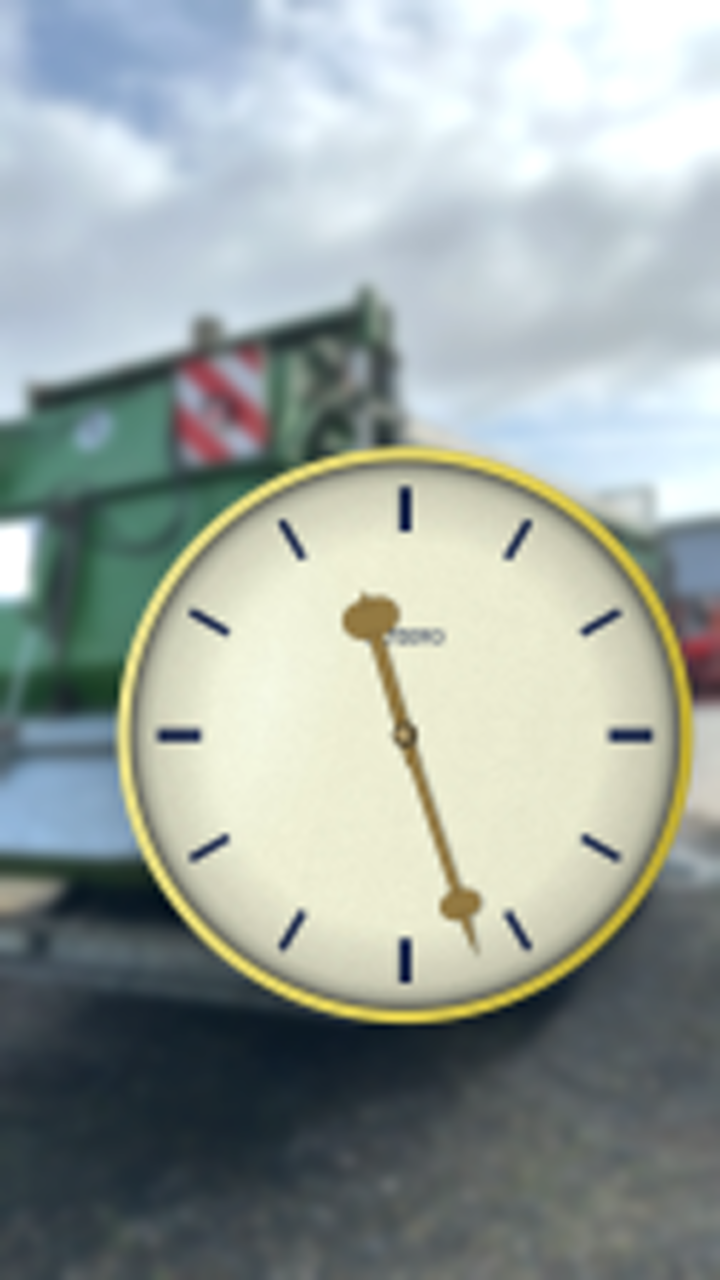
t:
11h27
